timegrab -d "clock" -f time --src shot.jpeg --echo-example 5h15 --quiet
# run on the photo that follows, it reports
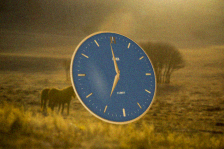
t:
6h59
